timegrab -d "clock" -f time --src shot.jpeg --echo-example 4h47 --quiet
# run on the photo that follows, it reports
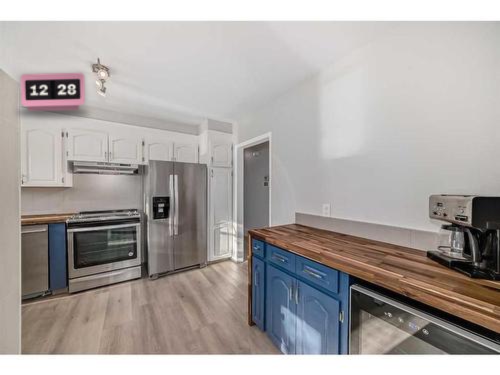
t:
12h28
